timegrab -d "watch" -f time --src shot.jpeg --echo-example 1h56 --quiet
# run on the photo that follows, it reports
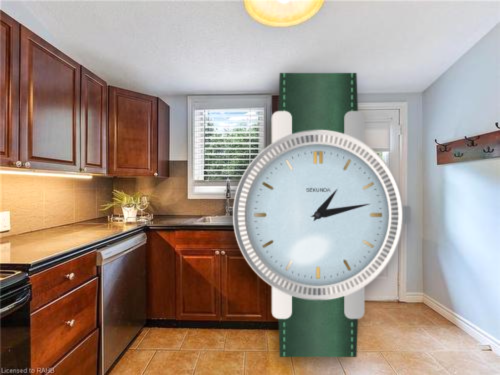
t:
1h13
